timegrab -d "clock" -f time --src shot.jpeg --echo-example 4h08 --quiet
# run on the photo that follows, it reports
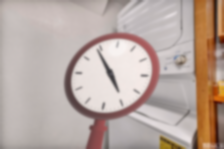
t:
4h54
